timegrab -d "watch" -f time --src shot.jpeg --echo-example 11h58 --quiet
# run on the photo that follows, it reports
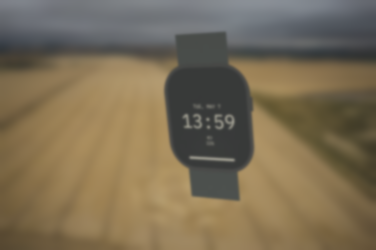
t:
13h59
